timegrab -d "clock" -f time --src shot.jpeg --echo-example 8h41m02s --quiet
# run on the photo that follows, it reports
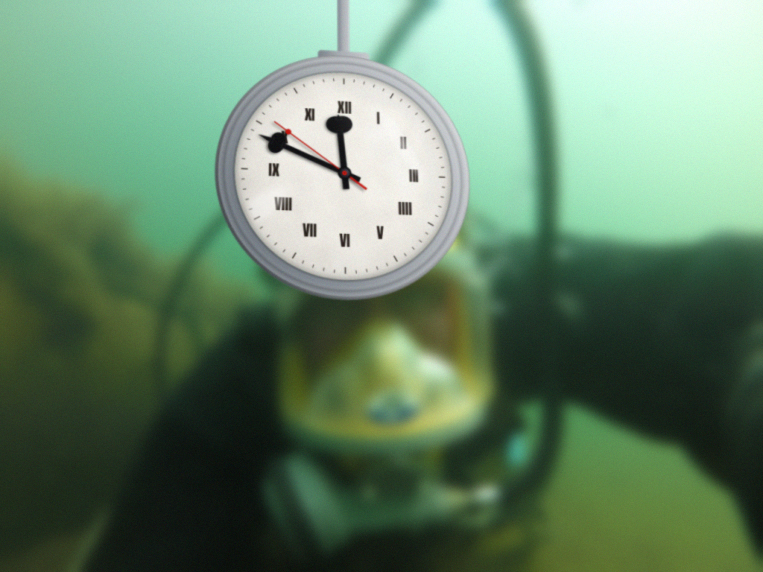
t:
11h48m51s
